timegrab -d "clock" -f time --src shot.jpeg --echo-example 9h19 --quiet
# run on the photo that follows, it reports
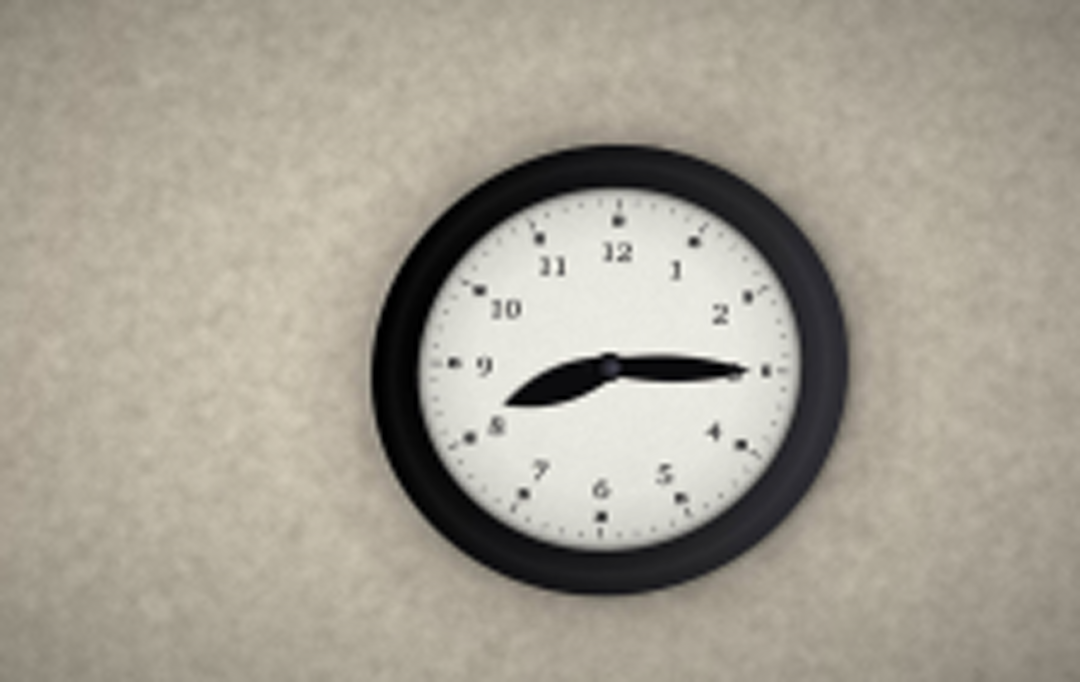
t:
8h15
